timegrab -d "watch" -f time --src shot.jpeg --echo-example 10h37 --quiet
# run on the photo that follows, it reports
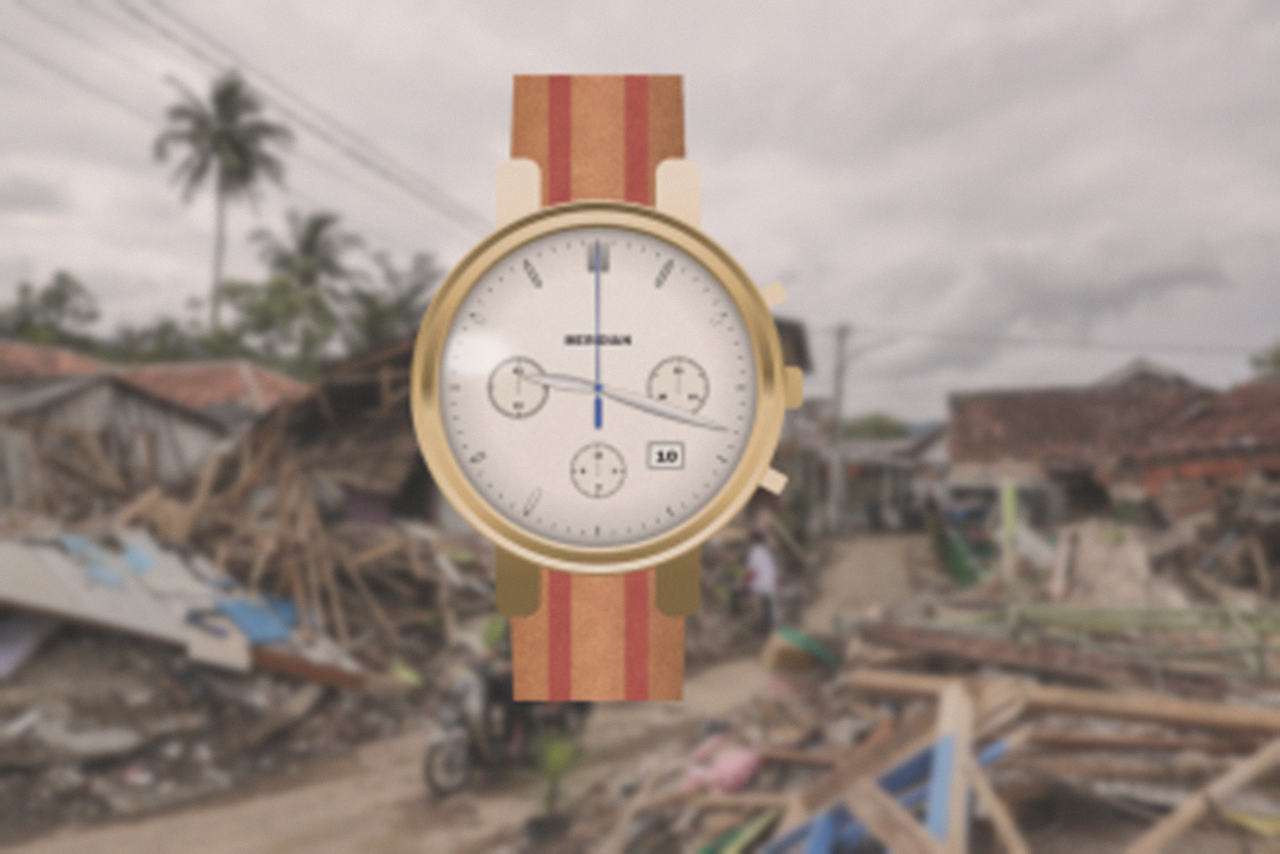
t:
9h18
